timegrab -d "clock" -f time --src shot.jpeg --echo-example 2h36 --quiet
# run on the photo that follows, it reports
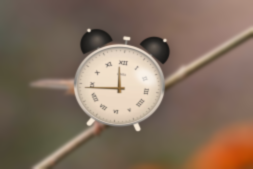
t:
11h44
